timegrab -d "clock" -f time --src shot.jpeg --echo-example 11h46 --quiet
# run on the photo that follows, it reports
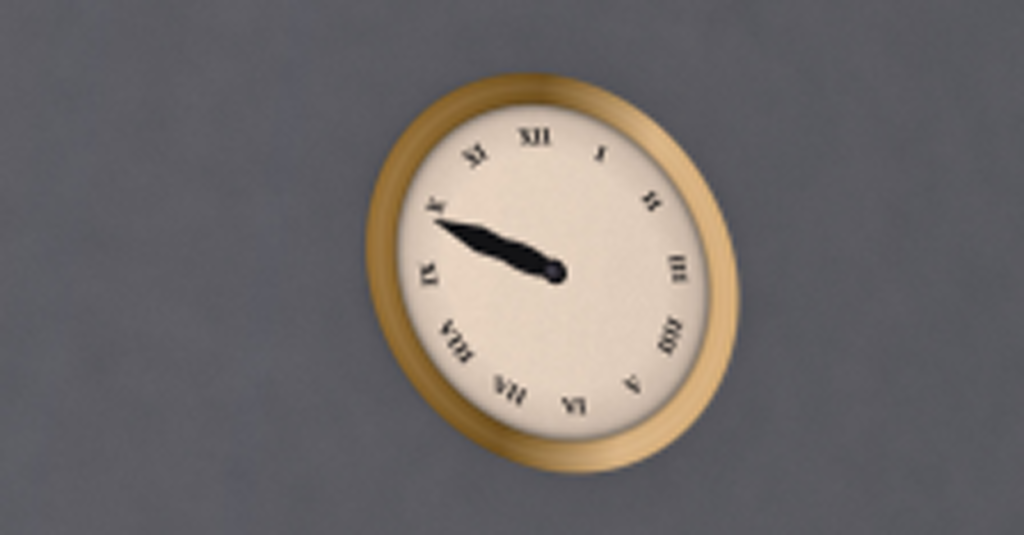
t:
9h49
